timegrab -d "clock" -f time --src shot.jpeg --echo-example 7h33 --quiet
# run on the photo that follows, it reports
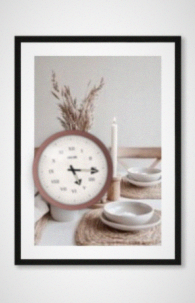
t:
5h16
